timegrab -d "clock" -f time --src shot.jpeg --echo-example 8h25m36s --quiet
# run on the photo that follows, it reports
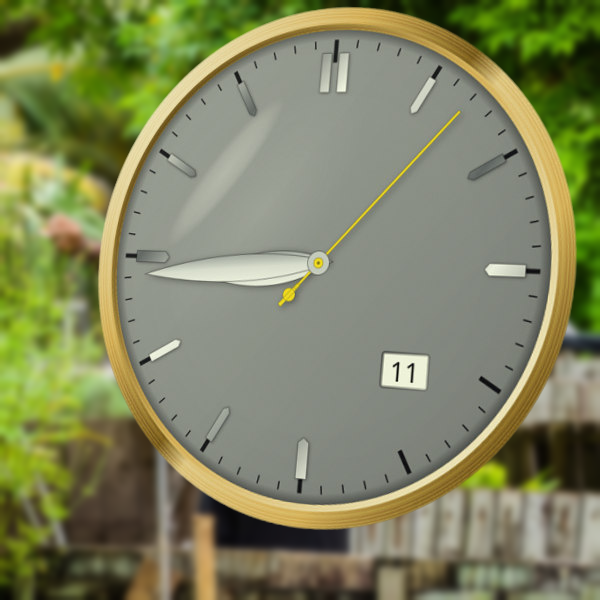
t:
8h44m07s
